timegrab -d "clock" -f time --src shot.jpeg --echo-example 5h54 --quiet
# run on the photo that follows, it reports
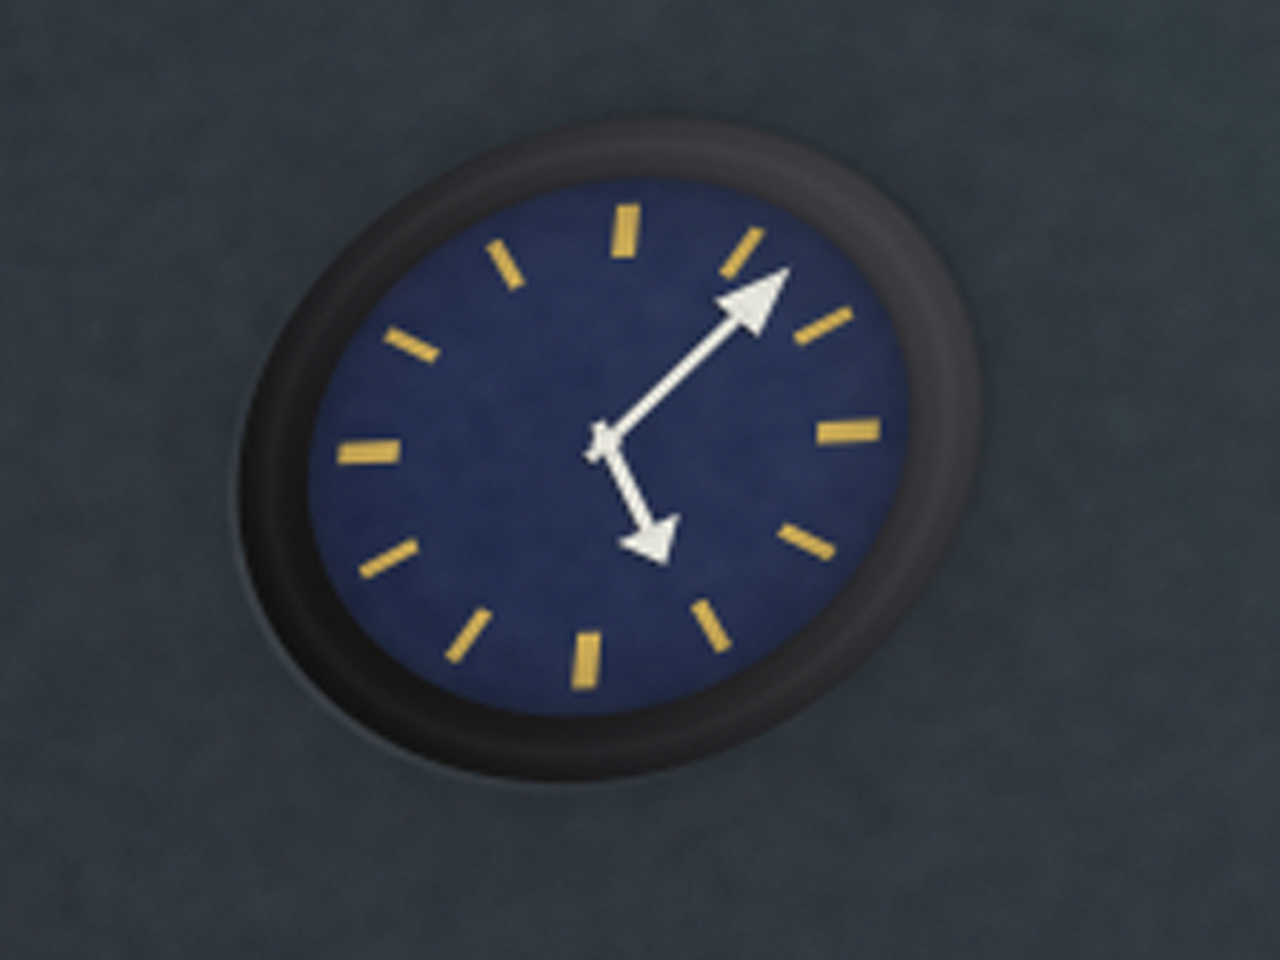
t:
5h07
